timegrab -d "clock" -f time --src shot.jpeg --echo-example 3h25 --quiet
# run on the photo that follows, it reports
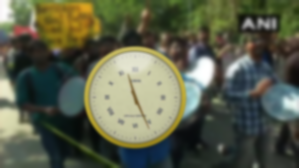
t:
11h26
